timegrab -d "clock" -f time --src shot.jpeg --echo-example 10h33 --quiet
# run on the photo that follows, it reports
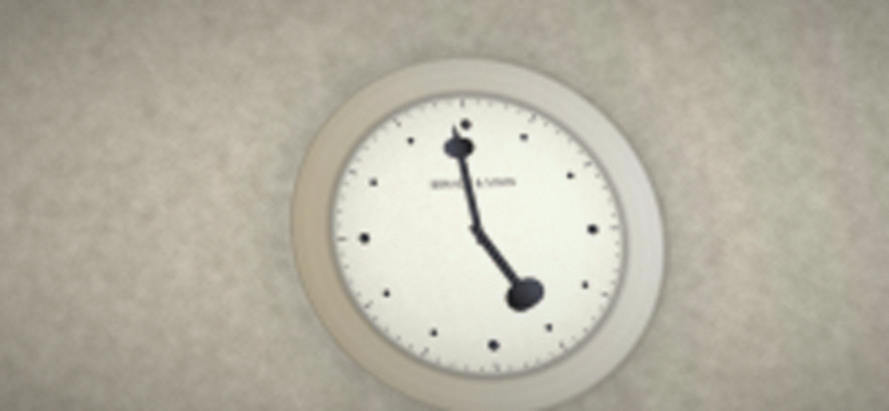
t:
4h59
